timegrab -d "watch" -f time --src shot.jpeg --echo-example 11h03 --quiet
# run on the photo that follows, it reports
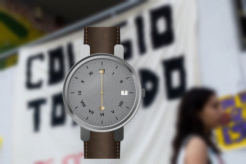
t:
6h00
